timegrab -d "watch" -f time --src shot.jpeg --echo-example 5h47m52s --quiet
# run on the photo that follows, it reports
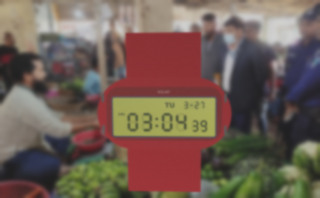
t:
3h04m39s
